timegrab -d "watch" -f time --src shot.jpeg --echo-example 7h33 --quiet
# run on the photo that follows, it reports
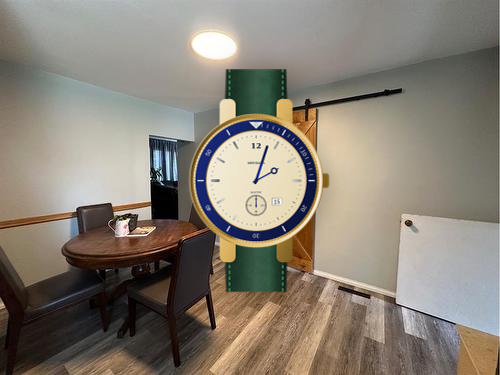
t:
2h03
